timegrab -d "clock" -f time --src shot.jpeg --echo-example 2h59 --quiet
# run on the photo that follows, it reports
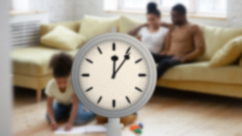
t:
12h06
